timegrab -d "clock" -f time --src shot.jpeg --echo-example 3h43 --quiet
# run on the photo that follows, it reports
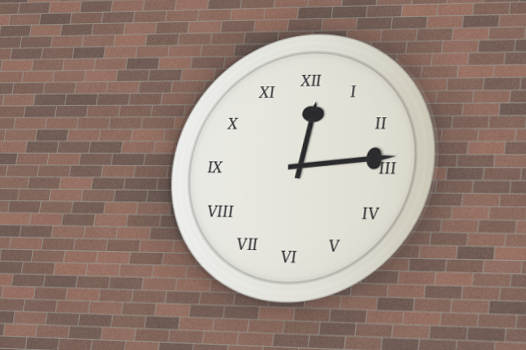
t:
12h14
